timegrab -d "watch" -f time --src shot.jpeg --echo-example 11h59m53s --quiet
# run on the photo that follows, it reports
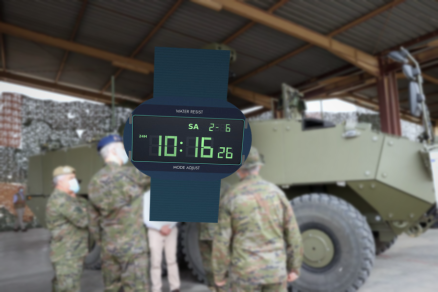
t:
10h16m26s
